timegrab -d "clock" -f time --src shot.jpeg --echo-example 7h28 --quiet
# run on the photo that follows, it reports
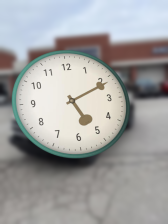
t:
5h11
